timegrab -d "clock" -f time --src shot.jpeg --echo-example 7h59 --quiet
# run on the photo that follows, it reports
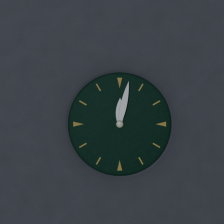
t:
12h02
